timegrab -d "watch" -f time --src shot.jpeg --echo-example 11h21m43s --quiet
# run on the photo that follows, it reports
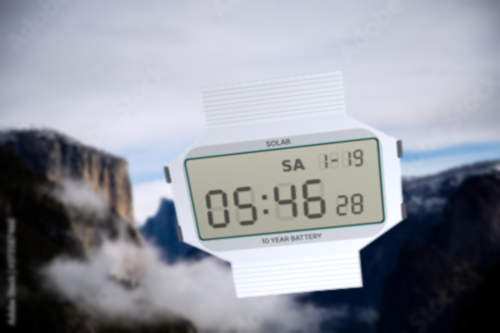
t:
5h46m28s
